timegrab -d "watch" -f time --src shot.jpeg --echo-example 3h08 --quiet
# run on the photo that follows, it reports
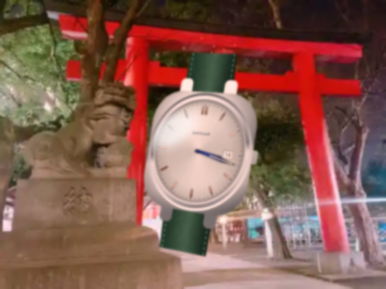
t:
3h17
